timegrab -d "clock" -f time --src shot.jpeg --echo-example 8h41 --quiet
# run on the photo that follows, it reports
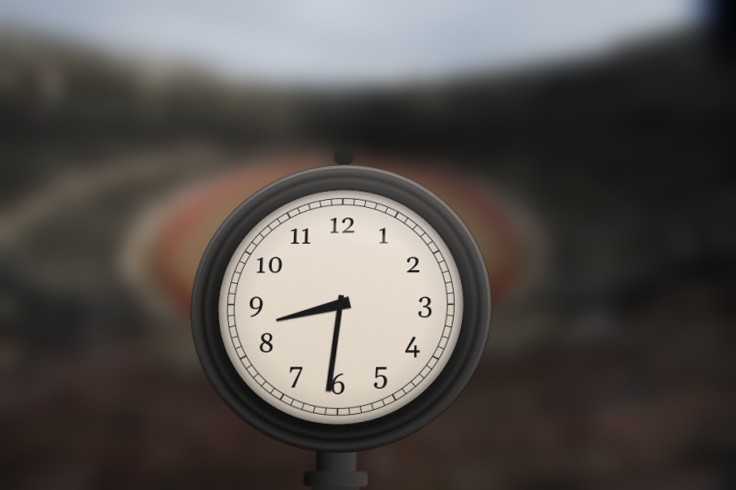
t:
8h31
